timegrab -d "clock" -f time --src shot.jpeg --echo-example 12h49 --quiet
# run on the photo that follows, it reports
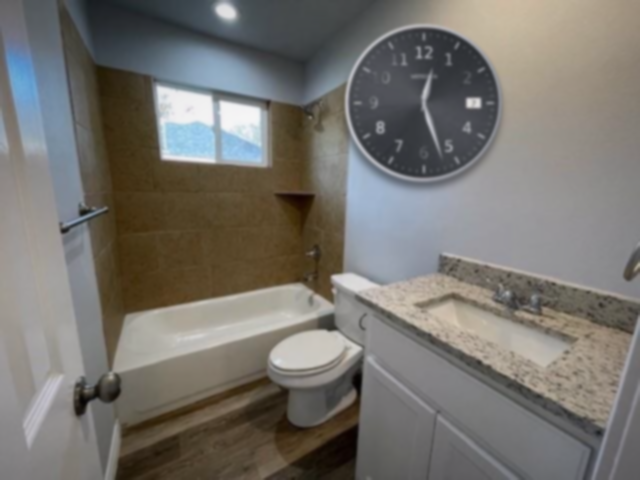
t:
12h27
